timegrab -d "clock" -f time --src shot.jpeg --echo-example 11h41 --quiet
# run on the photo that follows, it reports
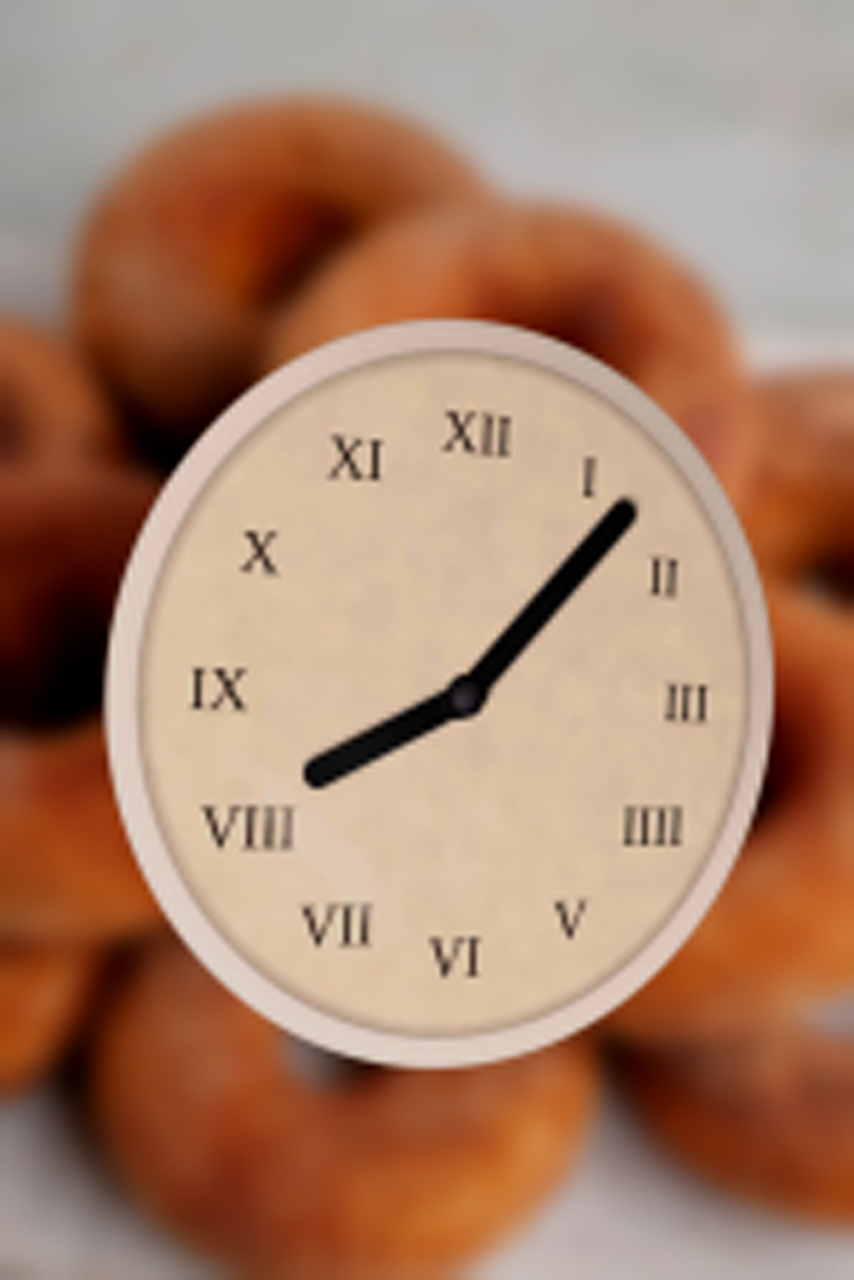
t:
8h07
